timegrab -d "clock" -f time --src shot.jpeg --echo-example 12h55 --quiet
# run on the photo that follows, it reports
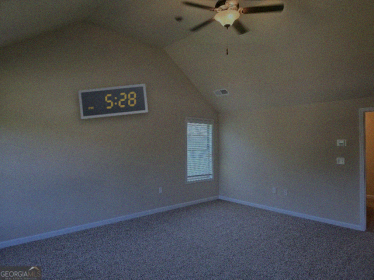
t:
5h28
